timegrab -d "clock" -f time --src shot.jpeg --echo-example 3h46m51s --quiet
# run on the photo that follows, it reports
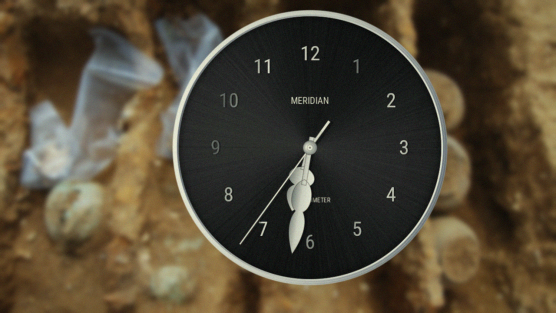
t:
6h31m36s
